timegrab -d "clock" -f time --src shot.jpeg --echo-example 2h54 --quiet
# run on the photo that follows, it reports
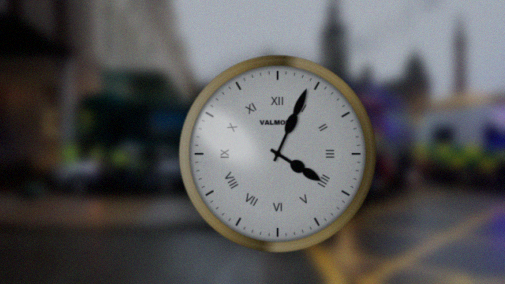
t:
4h04
